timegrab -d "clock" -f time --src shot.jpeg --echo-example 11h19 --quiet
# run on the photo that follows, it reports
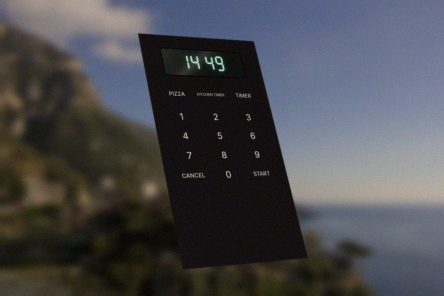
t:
14h49
